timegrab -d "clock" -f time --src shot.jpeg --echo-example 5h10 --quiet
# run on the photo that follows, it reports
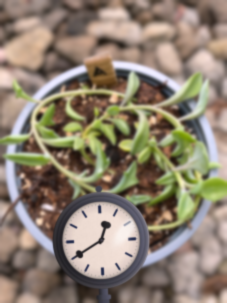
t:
12h40
